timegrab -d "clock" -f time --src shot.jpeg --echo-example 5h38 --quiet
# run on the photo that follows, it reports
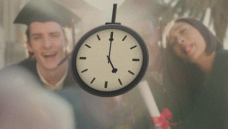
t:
5h00
